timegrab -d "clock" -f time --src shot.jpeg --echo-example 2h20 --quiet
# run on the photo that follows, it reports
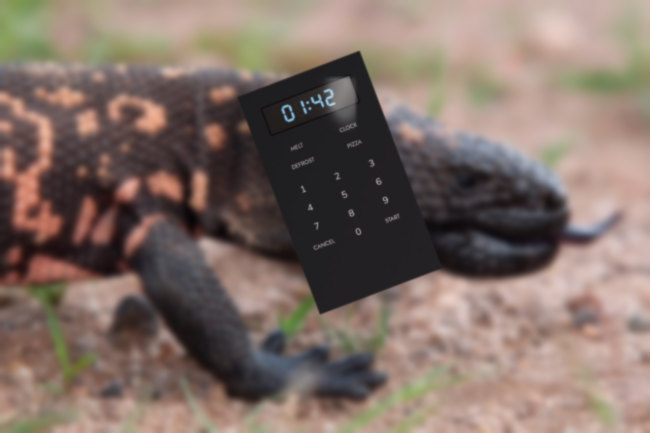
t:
1h42
